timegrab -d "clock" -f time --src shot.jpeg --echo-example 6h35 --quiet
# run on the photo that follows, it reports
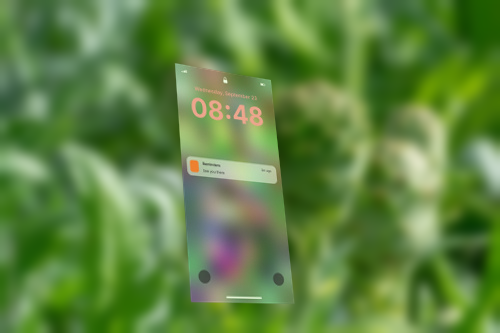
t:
8h48
